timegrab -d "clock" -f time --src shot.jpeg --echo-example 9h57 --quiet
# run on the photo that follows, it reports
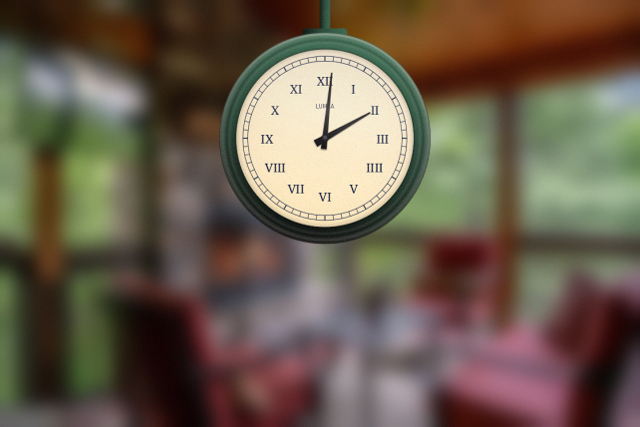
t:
2h01
